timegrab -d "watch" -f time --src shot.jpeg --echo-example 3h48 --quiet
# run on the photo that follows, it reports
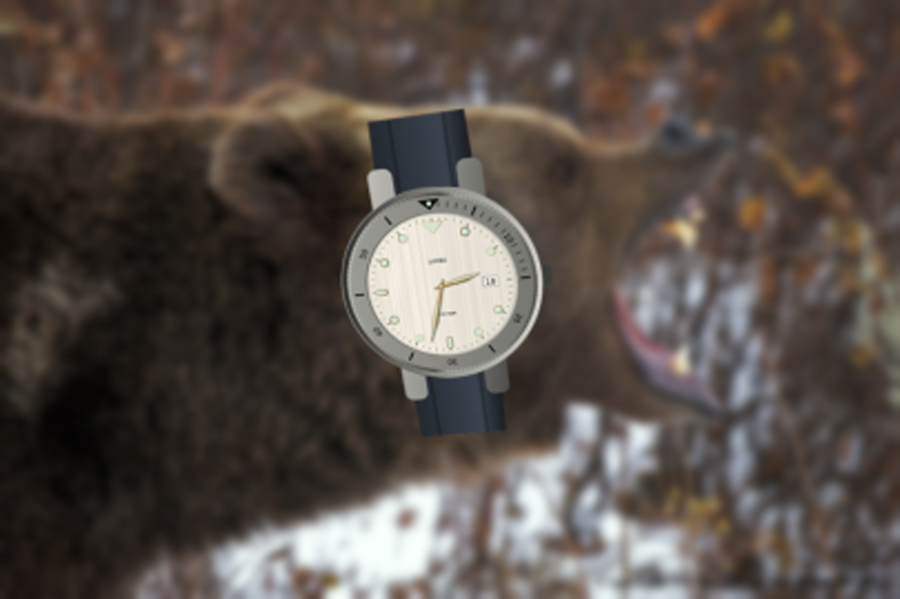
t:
2h33
